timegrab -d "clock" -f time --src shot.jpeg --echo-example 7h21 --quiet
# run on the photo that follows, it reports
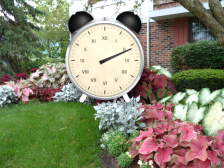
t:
2h11
